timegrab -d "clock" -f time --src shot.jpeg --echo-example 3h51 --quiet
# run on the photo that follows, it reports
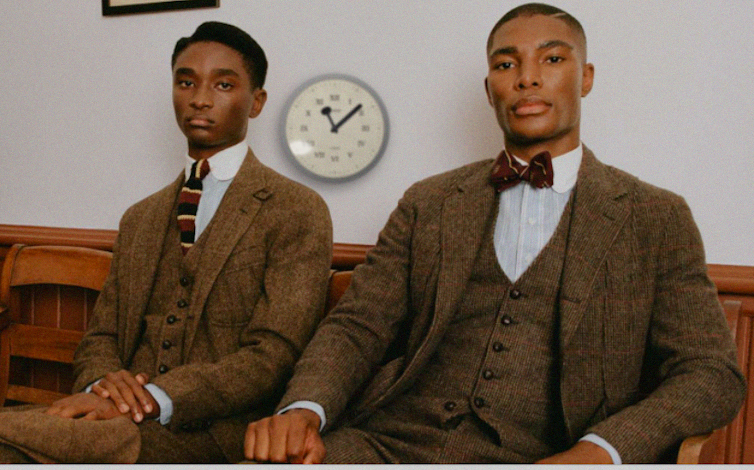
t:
11h08
